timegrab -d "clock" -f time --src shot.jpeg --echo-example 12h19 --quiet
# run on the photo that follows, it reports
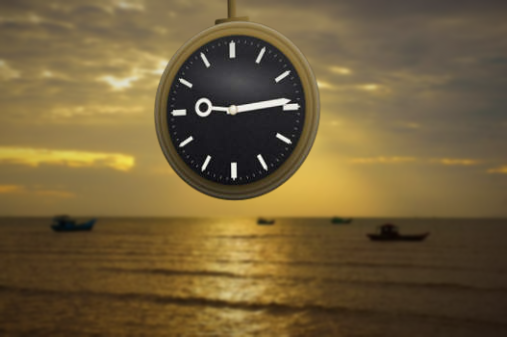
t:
9h14
